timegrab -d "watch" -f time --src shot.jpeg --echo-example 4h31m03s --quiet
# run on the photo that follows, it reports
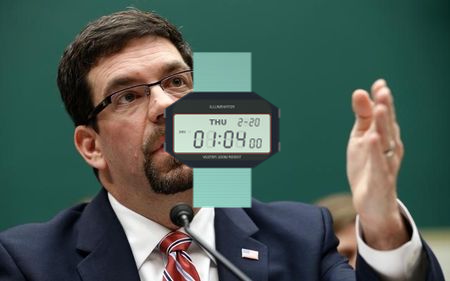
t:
1h04m00s
